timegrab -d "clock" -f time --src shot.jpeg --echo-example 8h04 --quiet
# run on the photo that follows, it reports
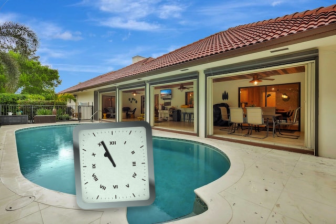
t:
10h56
